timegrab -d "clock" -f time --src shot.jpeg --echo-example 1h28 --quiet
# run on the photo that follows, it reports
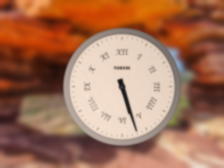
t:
5h27
